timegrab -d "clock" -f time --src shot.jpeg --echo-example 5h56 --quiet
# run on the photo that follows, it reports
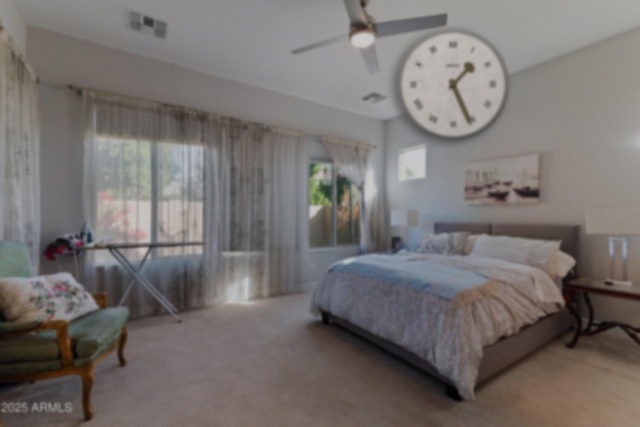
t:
1h26
